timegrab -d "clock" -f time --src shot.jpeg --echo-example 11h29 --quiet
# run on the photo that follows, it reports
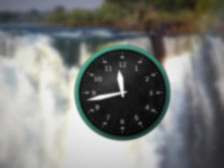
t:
11h43
